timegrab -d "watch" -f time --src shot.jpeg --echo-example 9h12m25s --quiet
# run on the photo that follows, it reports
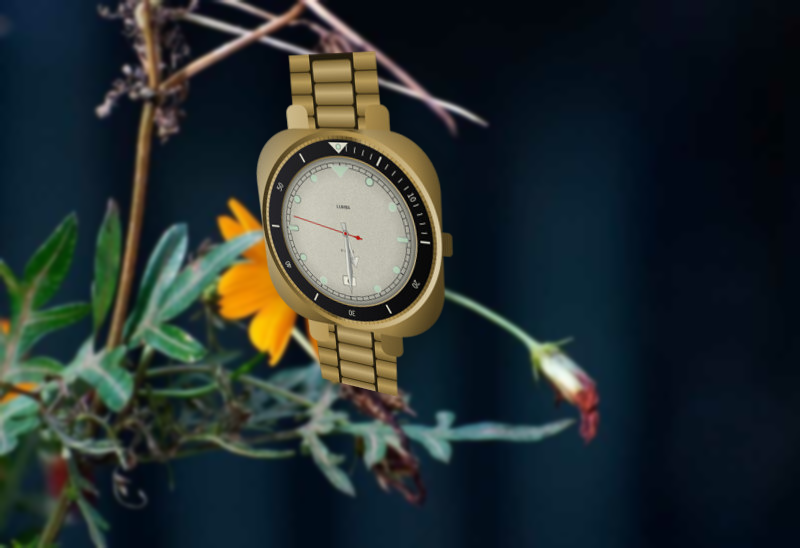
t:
5h29m47s
